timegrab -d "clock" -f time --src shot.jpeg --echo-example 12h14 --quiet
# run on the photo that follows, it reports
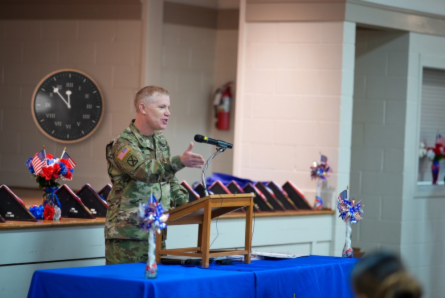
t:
11h53
